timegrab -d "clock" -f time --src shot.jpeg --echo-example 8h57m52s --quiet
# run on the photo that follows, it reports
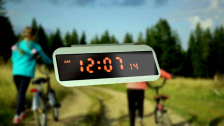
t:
12h07m14s
